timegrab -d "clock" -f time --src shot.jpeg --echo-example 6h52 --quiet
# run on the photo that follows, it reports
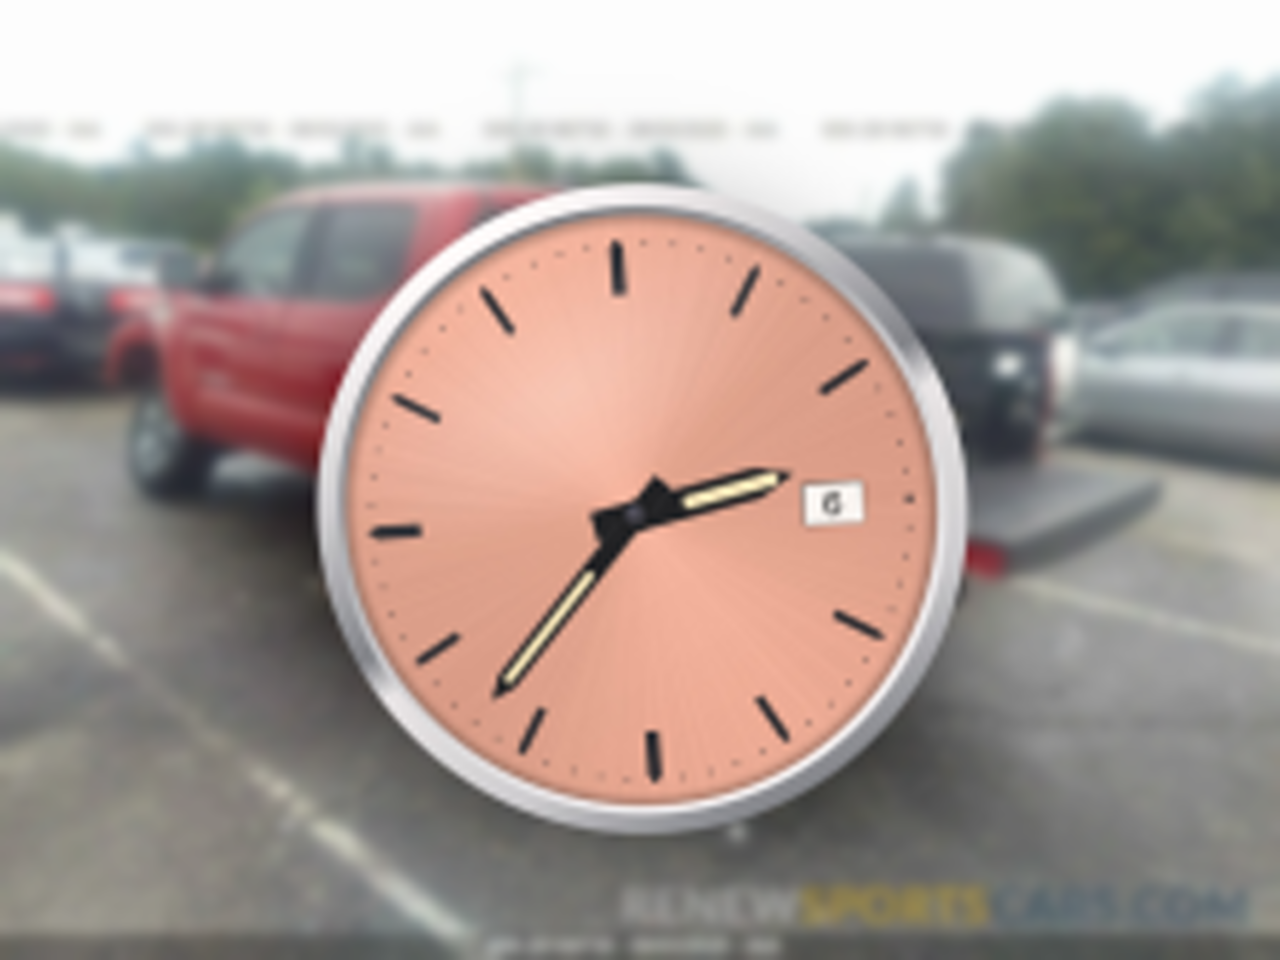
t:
2h37
